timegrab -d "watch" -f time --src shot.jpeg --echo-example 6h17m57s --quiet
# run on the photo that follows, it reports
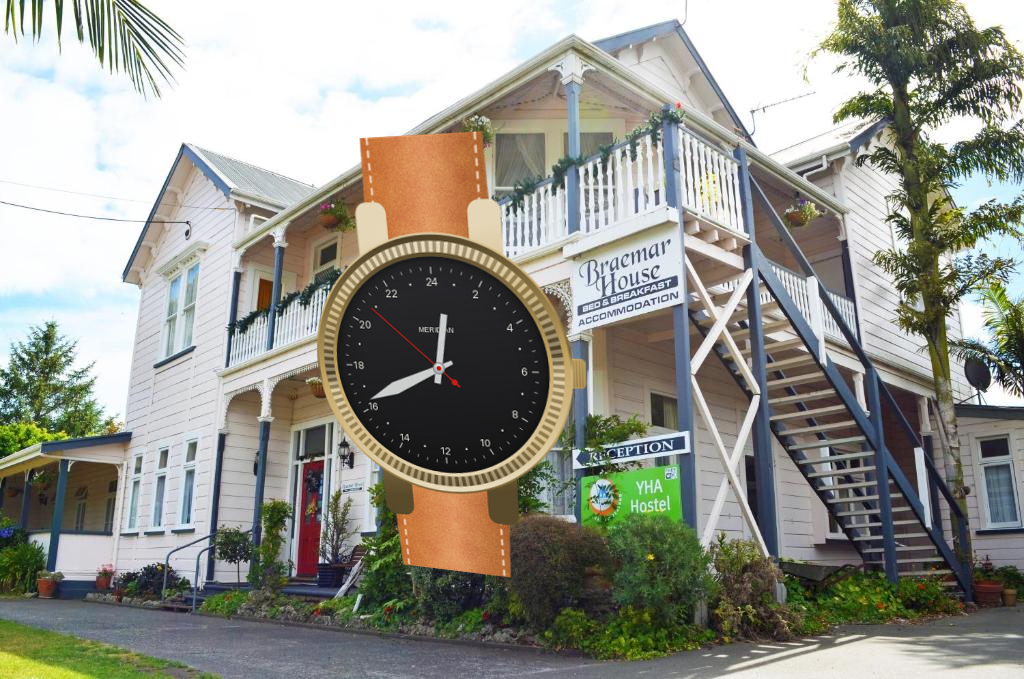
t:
0h40m52s
